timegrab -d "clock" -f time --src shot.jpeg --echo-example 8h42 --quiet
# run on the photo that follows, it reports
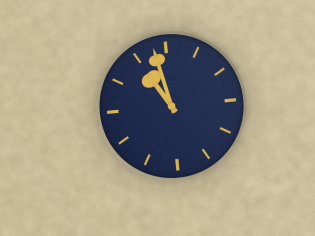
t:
10h58
